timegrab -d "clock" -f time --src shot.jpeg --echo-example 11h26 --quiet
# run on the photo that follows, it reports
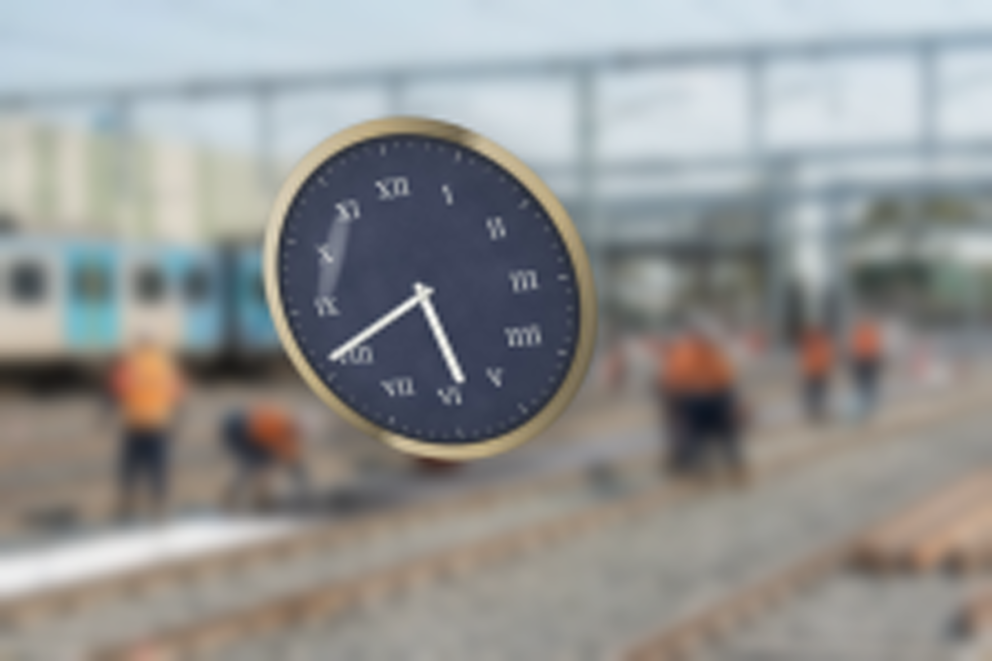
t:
5h41
